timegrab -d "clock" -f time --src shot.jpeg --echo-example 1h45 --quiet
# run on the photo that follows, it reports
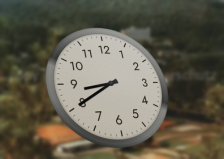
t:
8h40
